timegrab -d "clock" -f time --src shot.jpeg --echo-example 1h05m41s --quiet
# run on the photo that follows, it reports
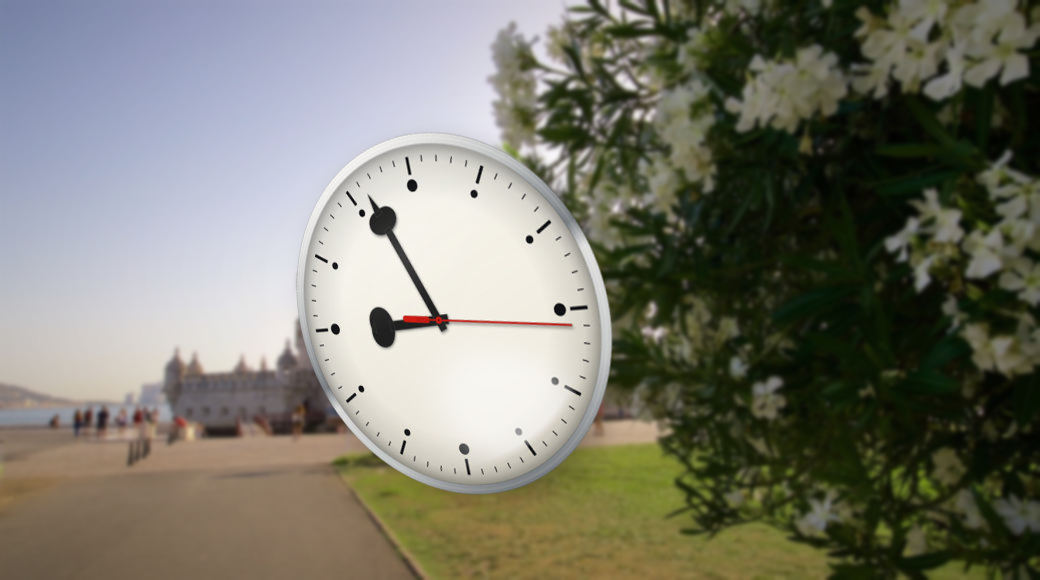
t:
8h56m16s
